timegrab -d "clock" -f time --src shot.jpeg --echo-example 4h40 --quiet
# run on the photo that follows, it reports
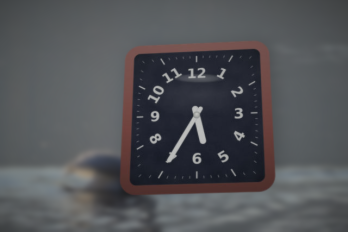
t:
5h35
